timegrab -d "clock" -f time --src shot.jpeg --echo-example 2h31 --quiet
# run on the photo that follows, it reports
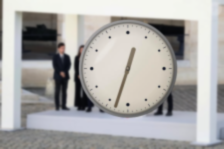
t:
12h33
